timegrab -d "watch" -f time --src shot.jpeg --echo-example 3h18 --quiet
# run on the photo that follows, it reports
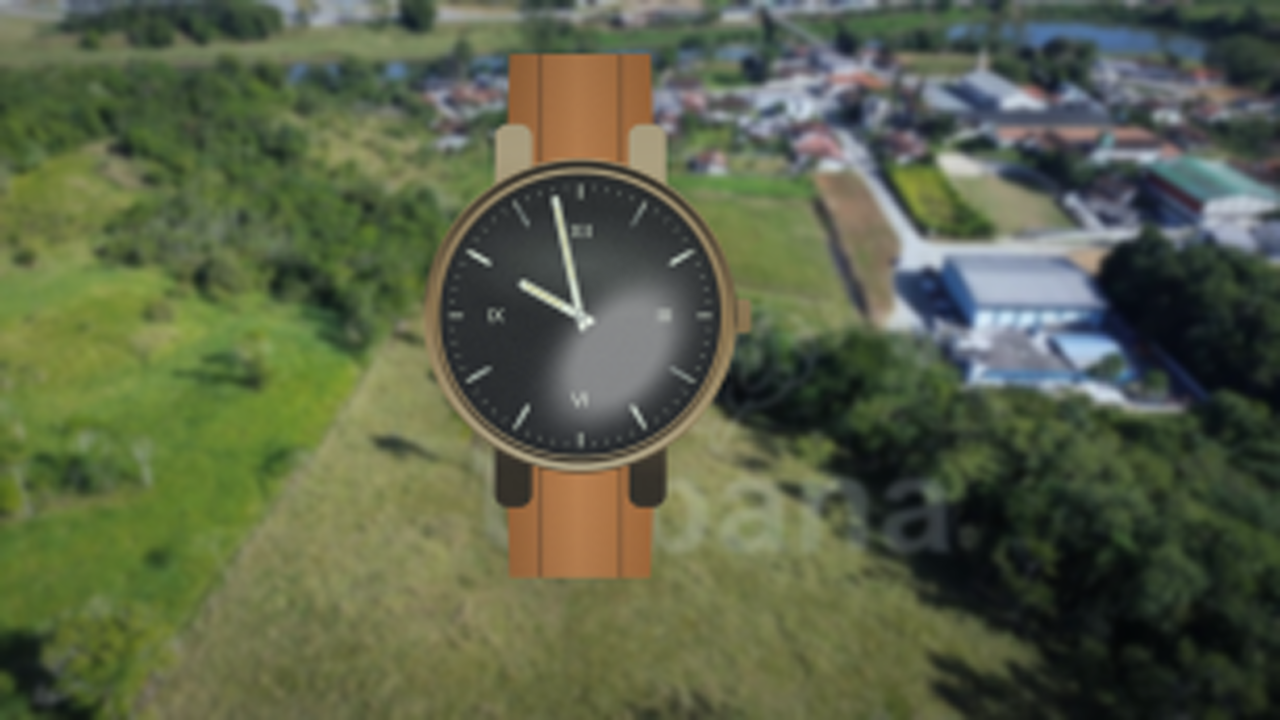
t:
9h58
